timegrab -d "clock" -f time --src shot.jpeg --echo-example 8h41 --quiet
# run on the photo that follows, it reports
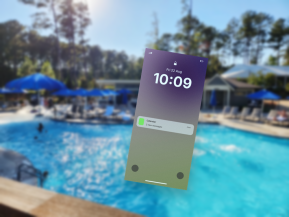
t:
10h09
